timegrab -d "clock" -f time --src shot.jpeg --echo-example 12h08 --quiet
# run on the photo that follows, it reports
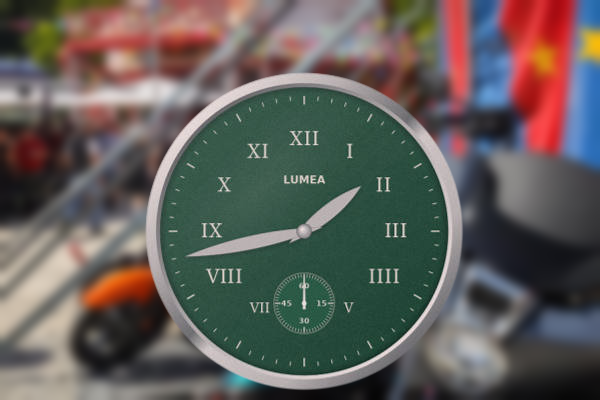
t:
1h43
